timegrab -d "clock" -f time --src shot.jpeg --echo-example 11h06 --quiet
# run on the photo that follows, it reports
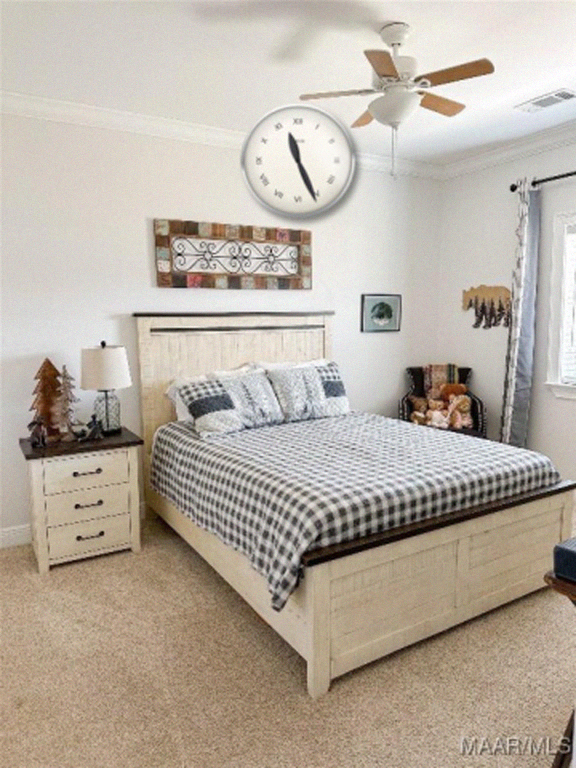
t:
11h26
